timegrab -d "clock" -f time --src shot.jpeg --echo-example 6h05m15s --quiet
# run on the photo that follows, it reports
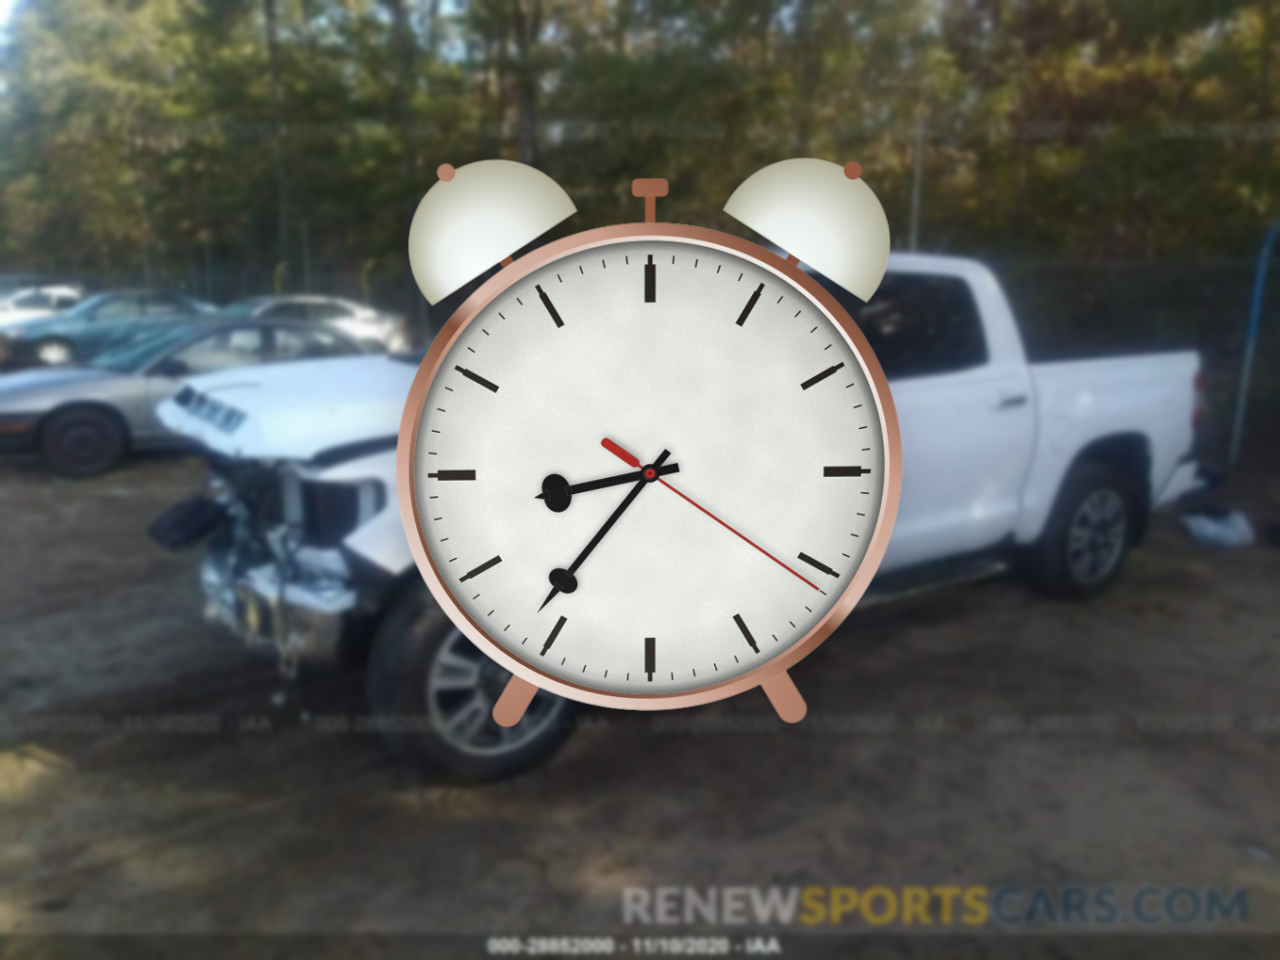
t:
8h36m21s
